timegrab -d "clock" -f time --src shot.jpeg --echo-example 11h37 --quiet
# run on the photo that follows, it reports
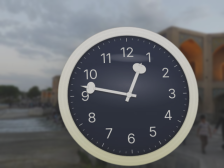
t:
12h47
